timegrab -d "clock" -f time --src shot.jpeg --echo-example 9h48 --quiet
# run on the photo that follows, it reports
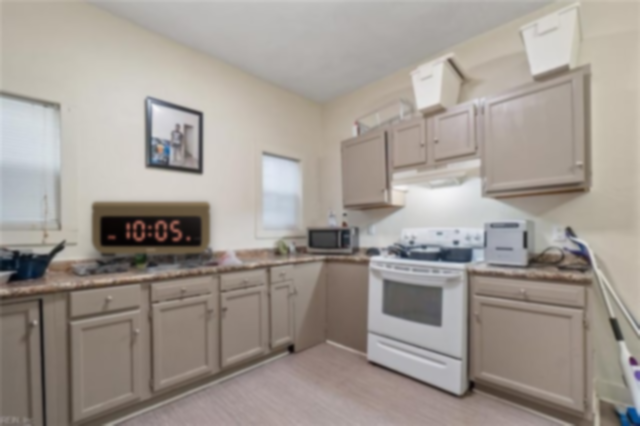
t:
10h05
